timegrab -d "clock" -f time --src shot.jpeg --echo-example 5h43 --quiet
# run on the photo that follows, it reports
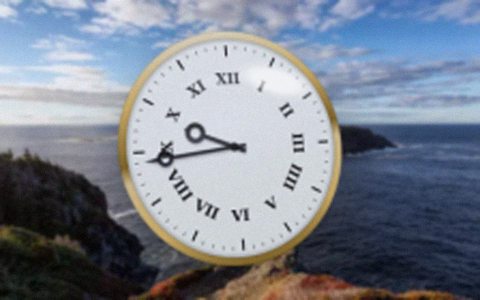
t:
9h44
